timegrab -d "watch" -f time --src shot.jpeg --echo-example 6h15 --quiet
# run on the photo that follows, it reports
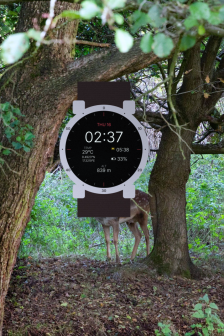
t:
2h37
